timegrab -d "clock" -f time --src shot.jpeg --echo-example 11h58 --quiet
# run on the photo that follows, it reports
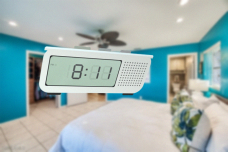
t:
8h11
